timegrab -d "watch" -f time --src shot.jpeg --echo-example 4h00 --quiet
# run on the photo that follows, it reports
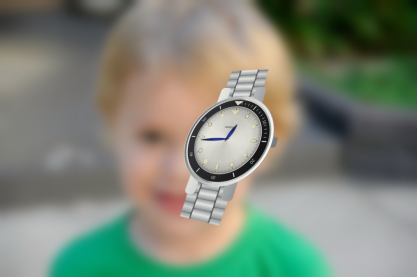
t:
12h44
